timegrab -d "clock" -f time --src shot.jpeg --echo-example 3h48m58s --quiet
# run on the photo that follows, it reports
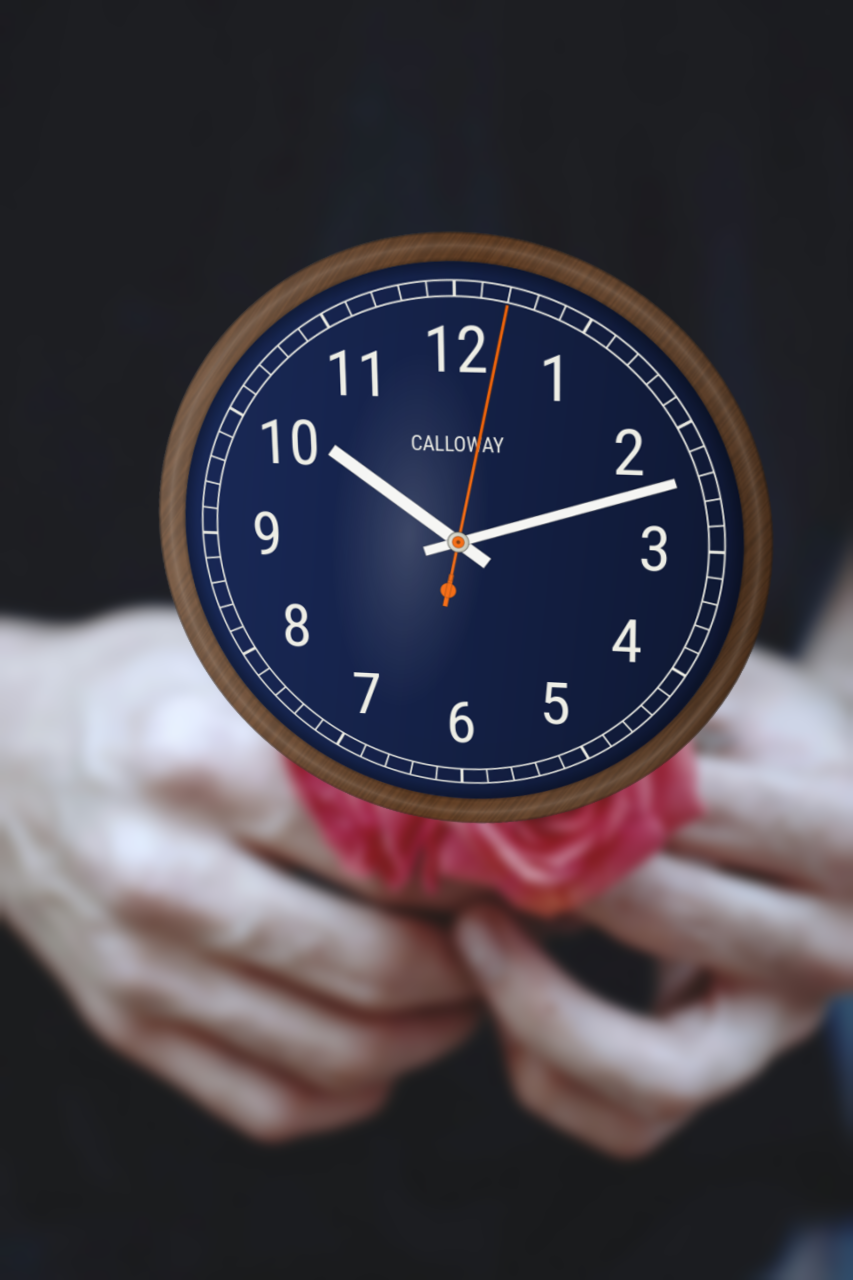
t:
10h12m02s
